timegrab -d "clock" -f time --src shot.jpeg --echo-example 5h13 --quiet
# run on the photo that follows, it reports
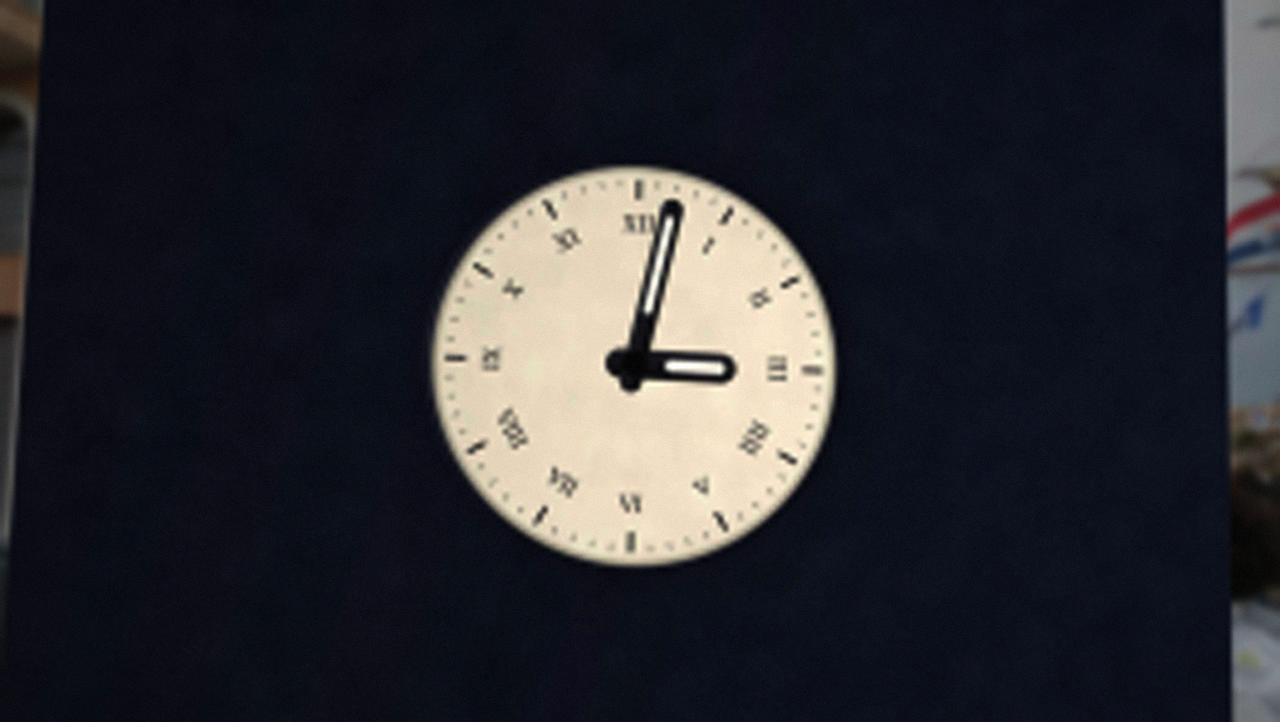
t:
3h02
